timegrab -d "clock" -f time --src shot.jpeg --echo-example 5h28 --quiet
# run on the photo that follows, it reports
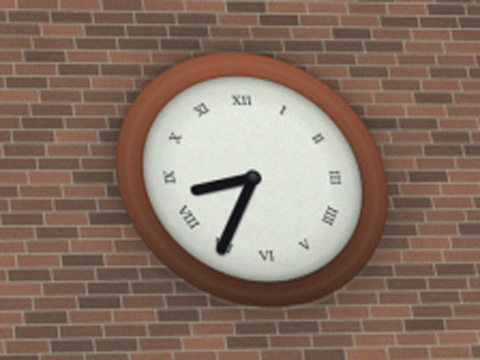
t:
8h35
